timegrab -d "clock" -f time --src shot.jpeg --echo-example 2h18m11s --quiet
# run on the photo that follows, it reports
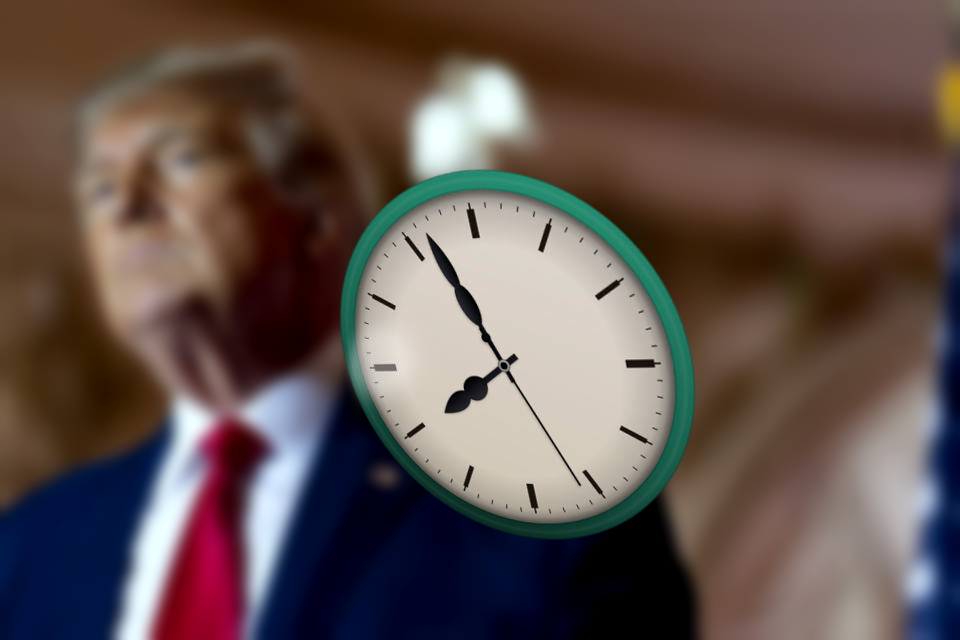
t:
7h56m26s
